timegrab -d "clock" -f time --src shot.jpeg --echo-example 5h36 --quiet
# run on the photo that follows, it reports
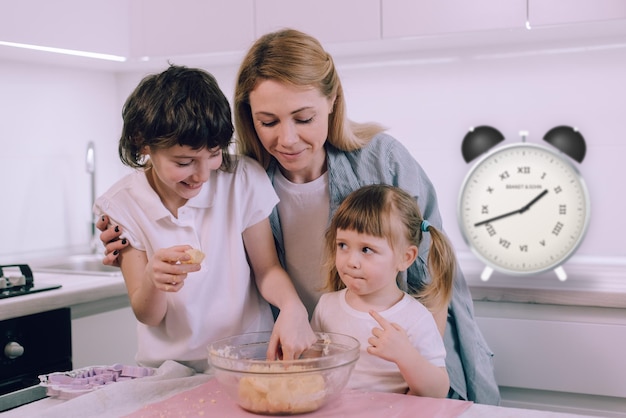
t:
1h42
